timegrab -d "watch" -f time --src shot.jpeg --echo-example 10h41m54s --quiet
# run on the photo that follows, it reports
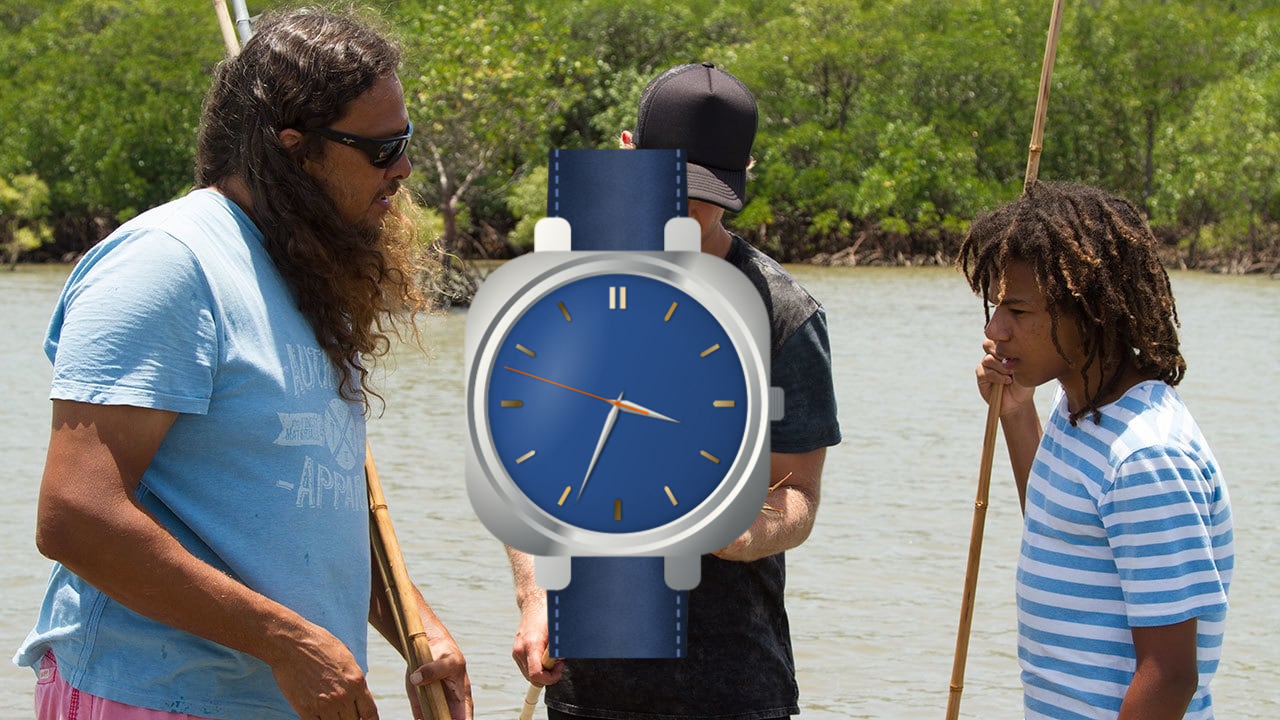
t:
3h33m48s
